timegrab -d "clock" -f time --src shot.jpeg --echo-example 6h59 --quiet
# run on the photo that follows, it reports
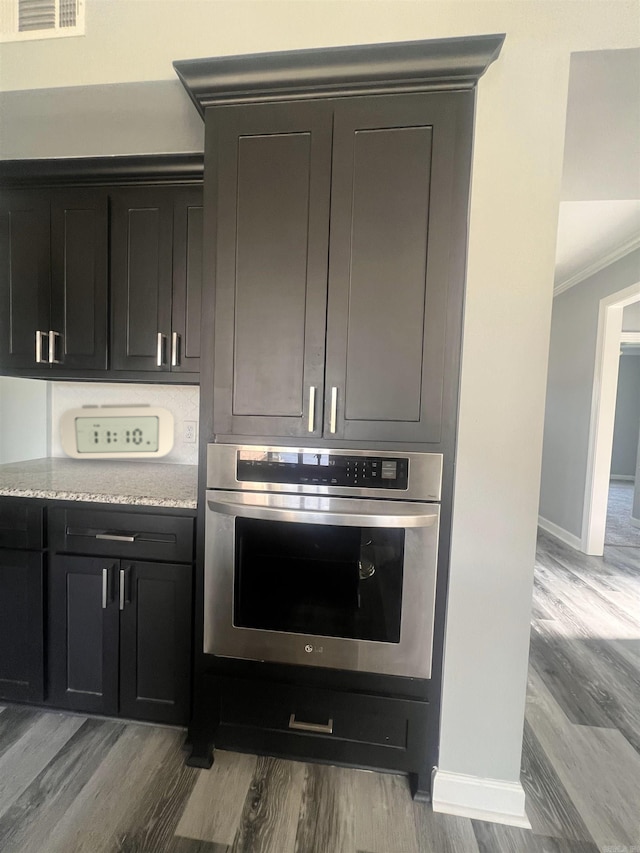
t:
11h10
